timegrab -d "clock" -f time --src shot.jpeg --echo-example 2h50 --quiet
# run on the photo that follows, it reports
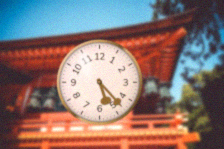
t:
5h23
